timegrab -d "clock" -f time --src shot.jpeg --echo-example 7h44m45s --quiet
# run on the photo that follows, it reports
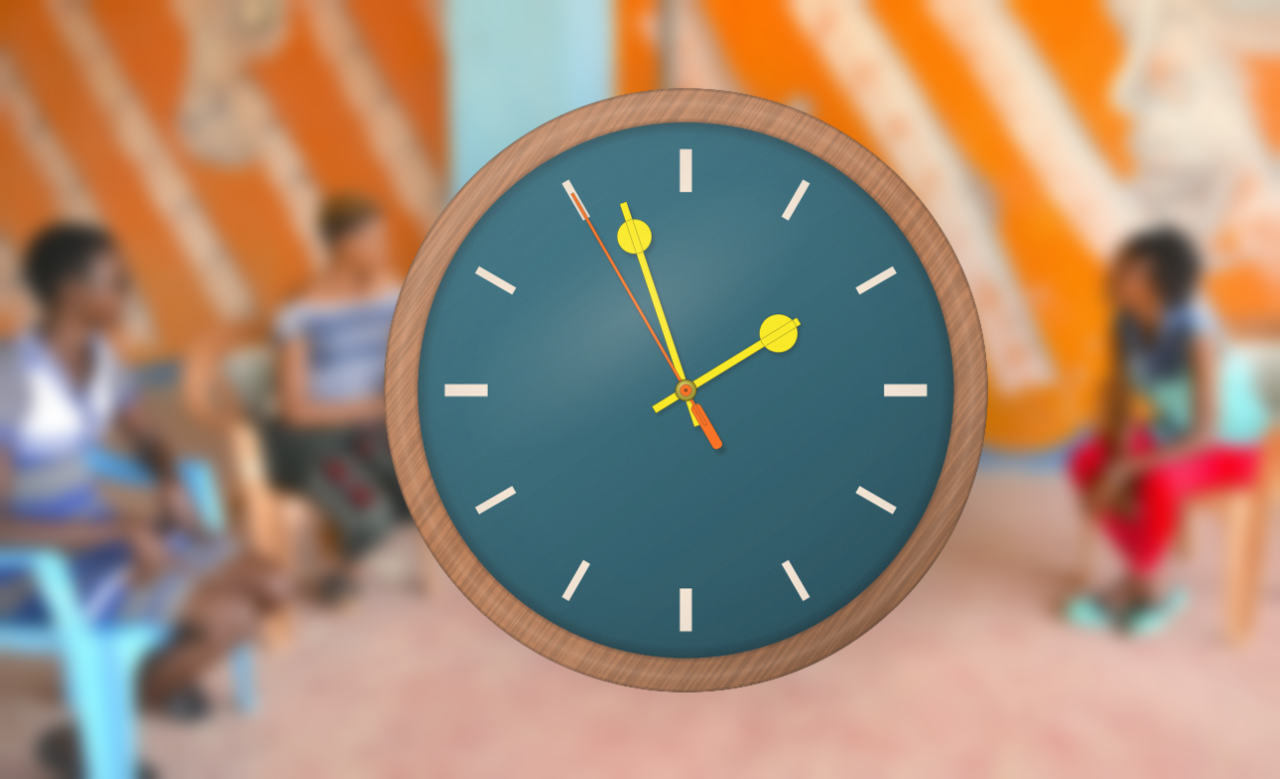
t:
1h56m55s
